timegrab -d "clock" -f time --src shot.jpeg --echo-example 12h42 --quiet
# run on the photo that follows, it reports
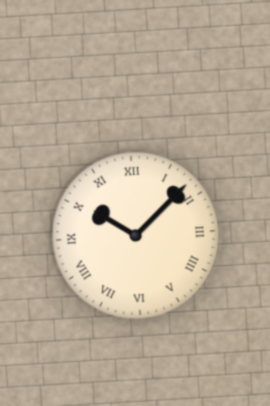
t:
10h08
